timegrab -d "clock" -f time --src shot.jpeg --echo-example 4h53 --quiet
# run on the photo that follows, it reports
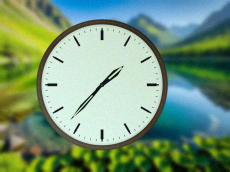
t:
1h37
